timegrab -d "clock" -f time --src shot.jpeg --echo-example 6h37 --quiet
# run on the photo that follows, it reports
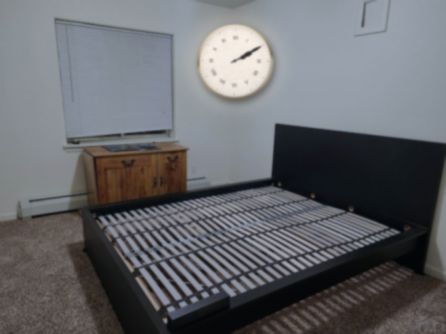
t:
2h10
